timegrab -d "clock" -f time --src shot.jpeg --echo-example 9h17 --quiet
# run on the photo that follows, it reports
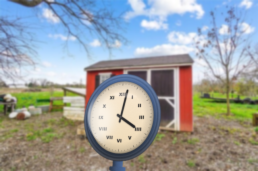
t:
4h02
